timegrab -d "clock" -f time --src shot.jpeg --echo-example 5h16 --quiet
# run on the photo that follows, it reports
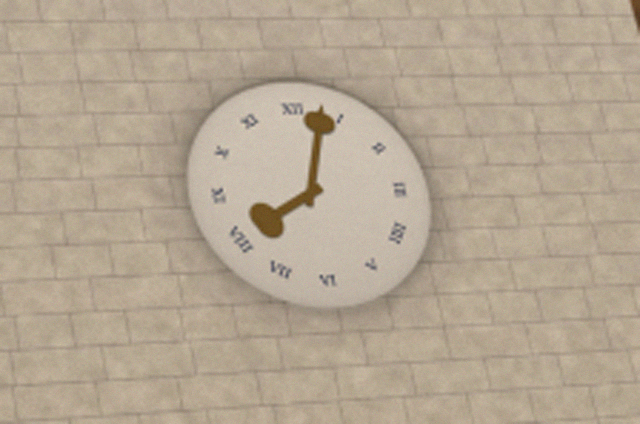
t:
8h03
